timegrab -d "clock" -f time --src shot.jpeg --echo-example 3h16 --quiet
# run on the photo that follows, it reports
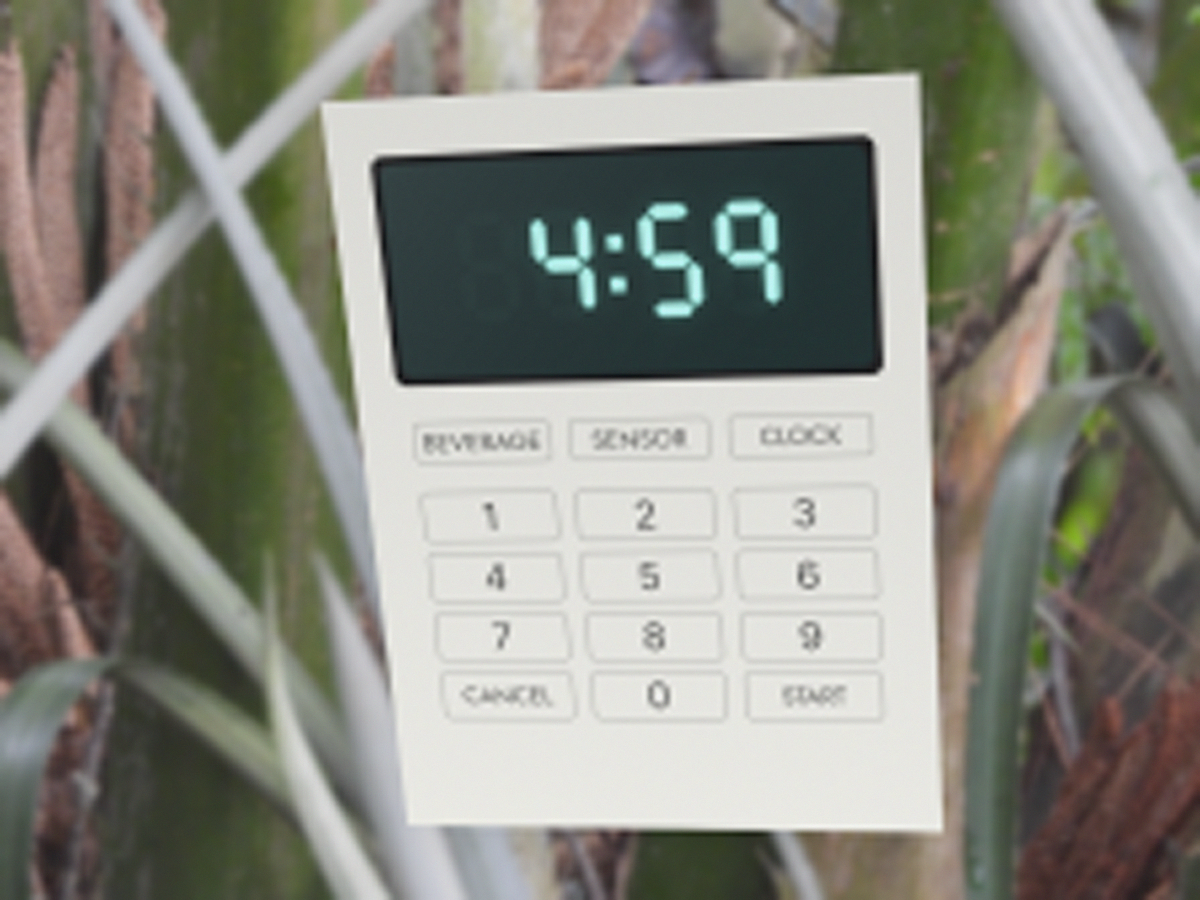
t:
4h59
